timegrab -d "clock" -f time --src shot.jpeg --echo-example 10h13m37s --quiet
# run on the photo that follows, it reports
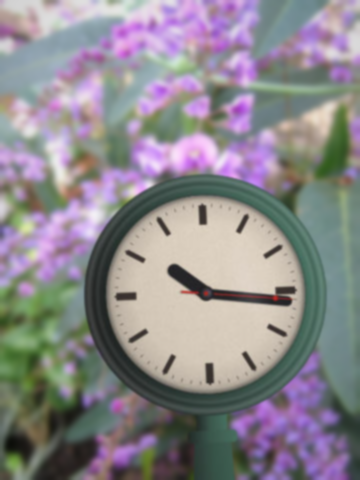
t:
10h16m16s
